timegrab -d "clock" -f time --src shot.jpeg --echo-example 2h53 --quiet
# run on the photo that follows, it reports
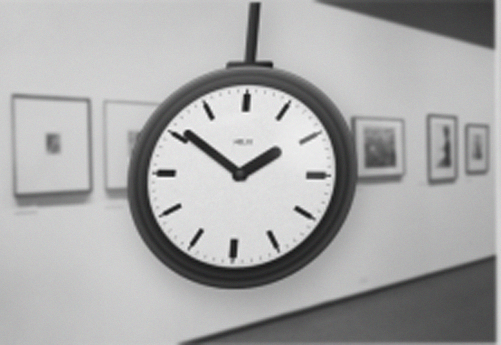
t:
1h51
